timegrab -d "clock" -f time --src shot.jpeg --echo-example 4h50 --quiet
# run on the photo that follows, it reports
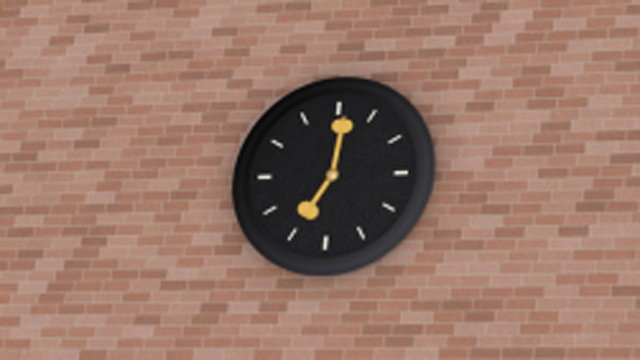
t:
7h01
